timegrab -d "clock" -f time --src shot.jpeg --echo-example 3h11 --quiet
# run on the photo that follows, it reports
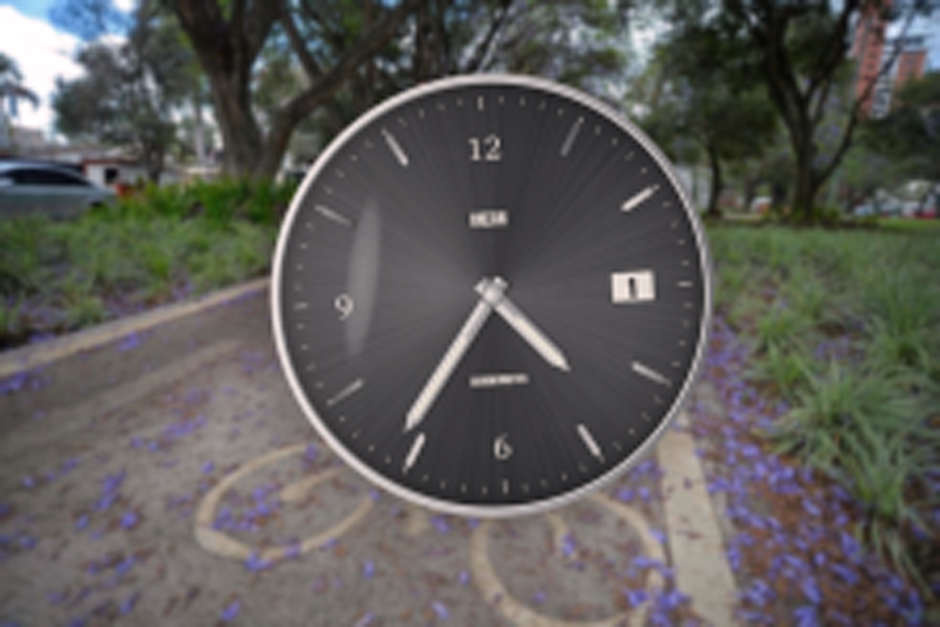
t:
4h36
